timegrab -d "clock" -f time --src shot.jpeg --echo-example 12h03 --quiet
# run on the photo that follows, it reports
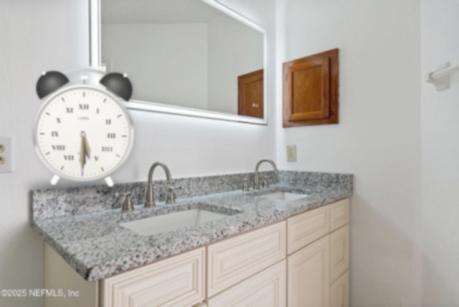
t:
5h30
